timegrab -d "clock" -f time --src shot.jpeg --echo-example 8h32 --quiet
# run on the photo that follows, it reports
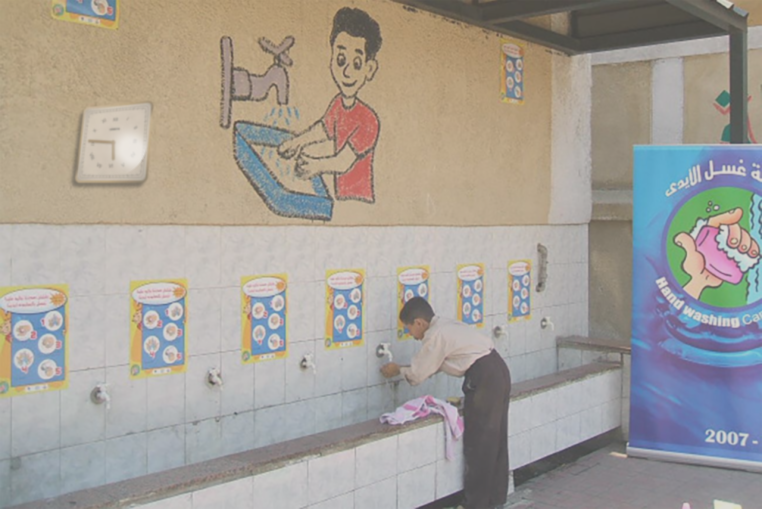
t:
5h46
